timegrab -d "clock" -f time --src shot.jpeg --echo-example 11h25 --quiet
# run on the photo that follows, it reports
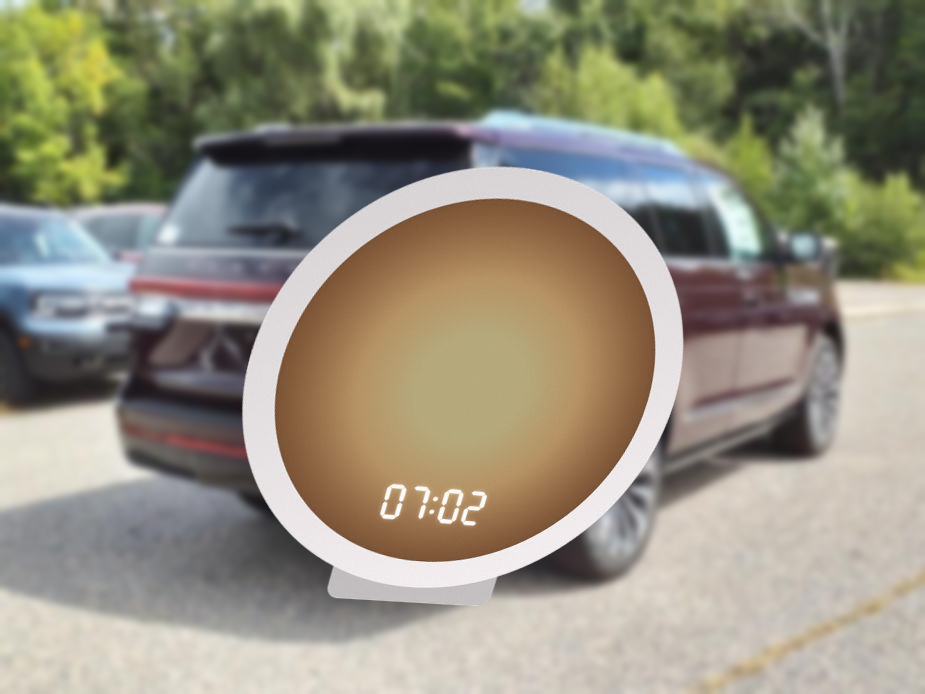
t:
7h02
